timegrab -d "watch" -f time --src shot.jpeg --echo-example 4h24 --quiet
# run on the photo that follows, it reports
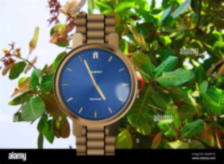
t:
4h56
